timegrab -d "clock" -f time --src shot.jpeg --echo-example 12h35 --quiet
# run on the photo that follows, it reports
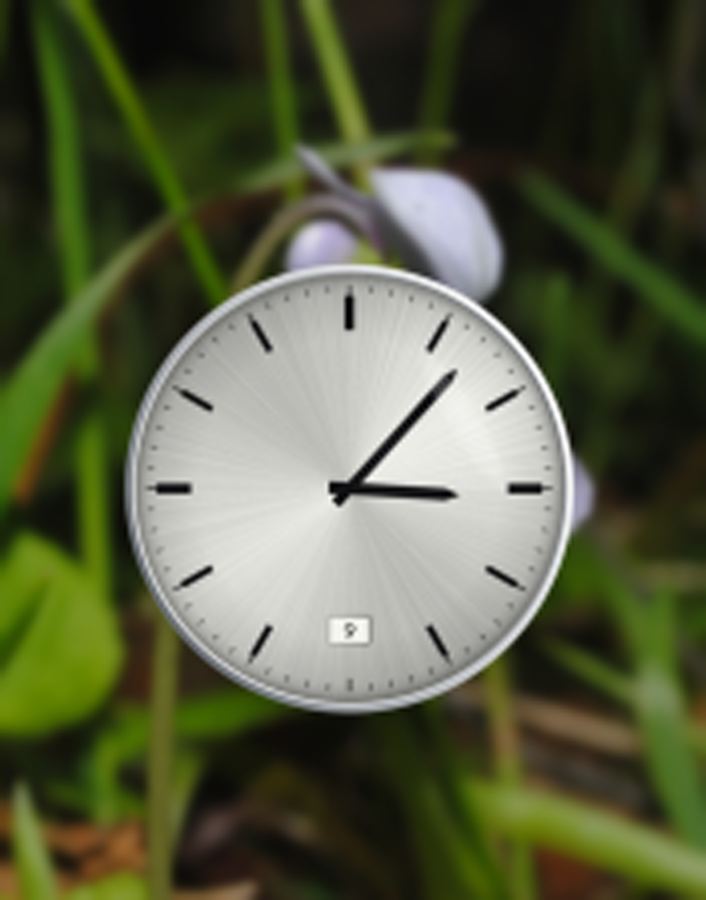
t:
3h07
